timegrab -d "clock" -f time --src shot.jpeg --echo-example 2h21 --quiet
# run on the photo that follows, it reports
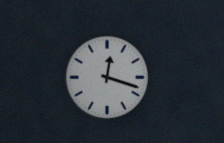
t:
12h18
